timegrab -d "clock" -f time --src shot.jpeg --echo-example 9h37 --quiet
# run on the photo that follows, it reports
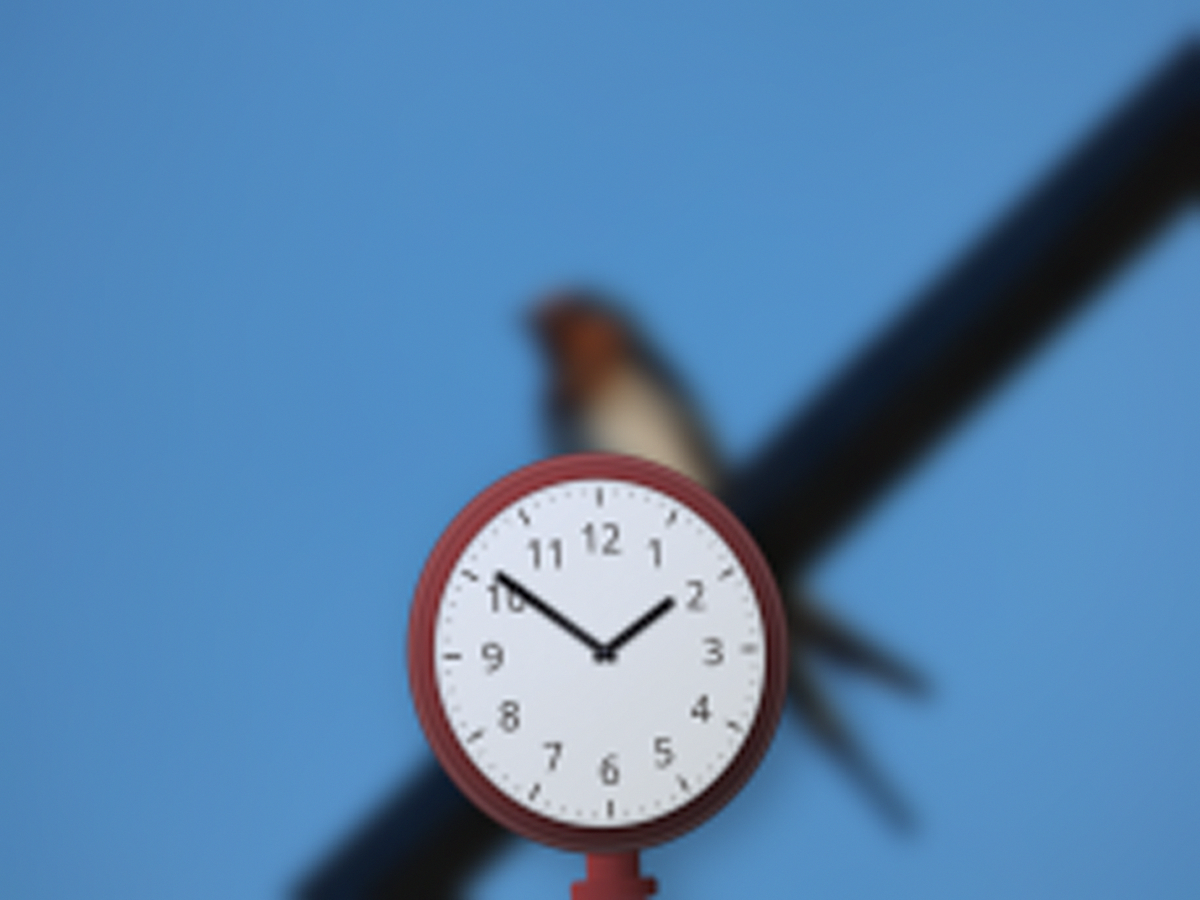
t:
1h51
